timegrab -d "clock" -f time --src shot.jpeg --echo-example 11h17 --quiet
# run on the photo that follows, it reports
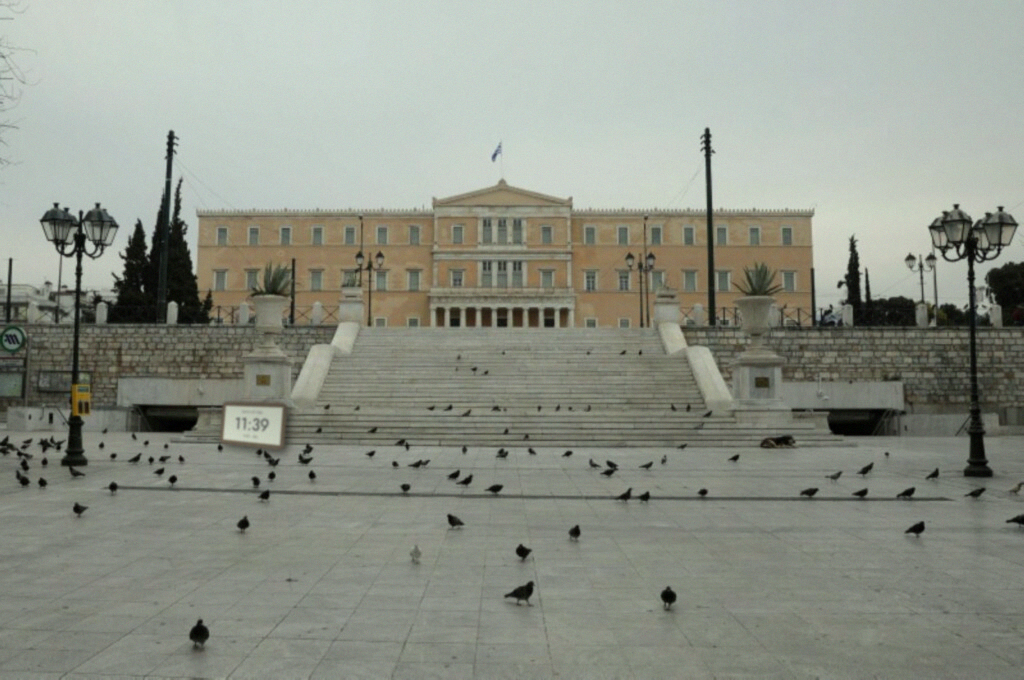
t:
11h39
